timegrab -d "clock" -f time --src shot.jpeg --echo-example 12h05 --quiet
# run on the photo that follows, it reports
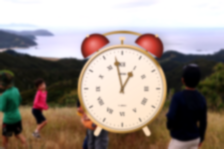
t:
12h58
